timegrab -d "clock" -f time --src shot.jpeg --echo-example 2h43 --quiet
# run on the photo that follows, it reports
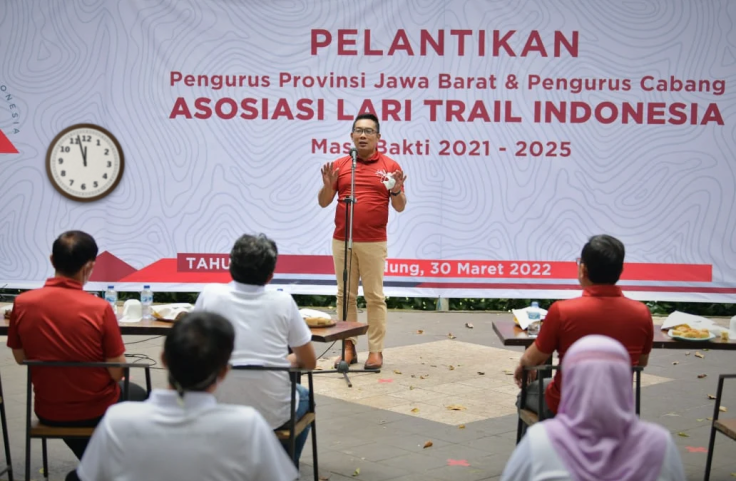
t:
11h57
